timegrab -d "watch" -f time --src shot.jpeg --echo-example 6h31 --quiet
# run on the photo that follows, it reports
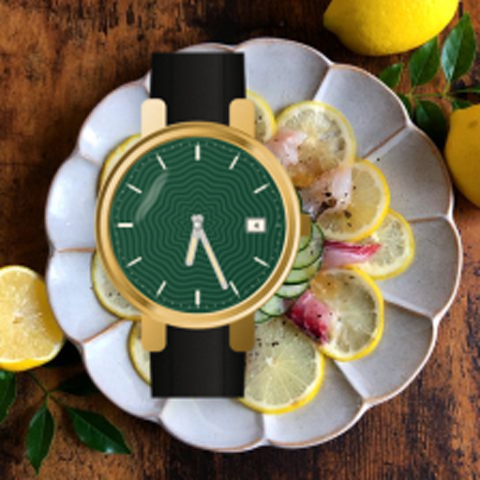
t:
6h26
